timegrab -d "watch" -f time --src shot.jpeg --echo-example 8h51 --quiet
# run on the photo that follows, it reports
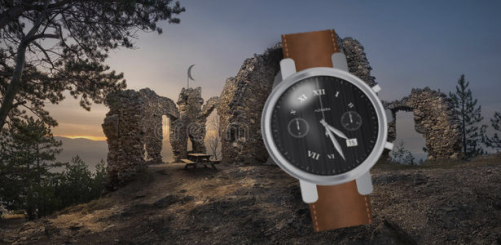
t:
4h27
